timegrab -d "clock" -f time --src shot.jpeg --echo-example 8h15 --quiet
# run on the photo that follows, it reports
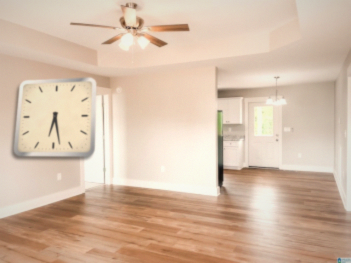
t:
6h28
